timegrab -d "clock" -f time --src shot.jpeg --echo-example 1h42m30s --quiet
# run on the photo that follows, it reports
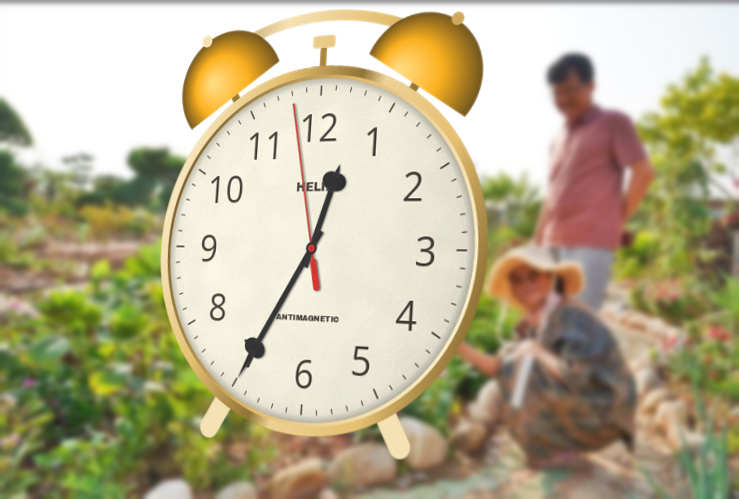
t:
12h34m58s
